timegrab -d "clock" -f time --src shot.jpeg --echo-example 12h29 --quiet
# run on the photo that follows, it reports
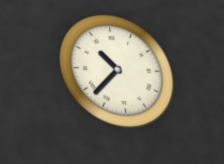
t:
10h38
